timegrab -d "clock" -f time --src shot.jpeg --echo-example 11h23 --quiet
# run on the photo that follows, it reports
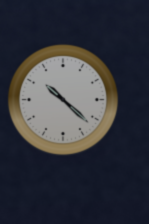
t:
10h22
